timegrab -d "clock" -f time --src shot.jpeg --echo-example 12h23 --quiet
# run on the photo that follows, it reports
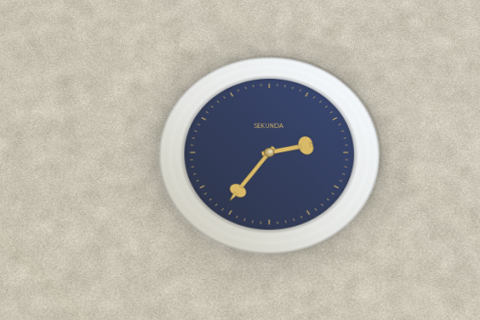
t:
2h36
